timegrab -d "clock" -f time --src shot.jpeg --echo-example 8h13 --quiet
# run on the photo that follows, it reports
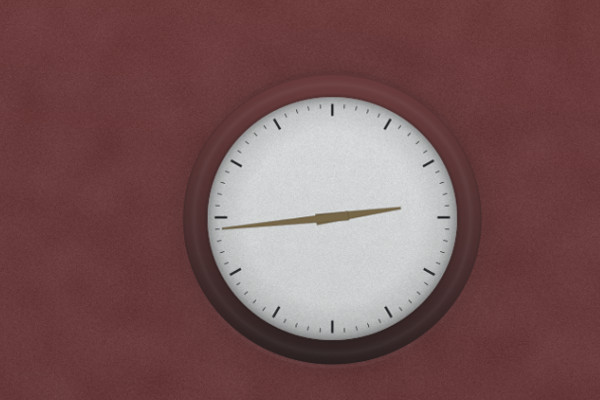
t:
2h44
